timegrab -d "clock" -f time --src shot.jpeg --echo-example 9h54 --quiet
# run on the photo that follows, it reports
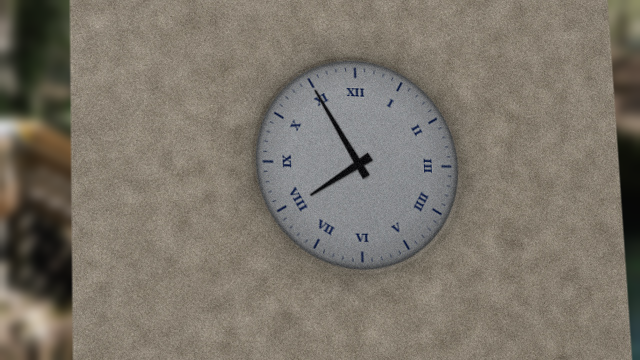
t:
7h55
